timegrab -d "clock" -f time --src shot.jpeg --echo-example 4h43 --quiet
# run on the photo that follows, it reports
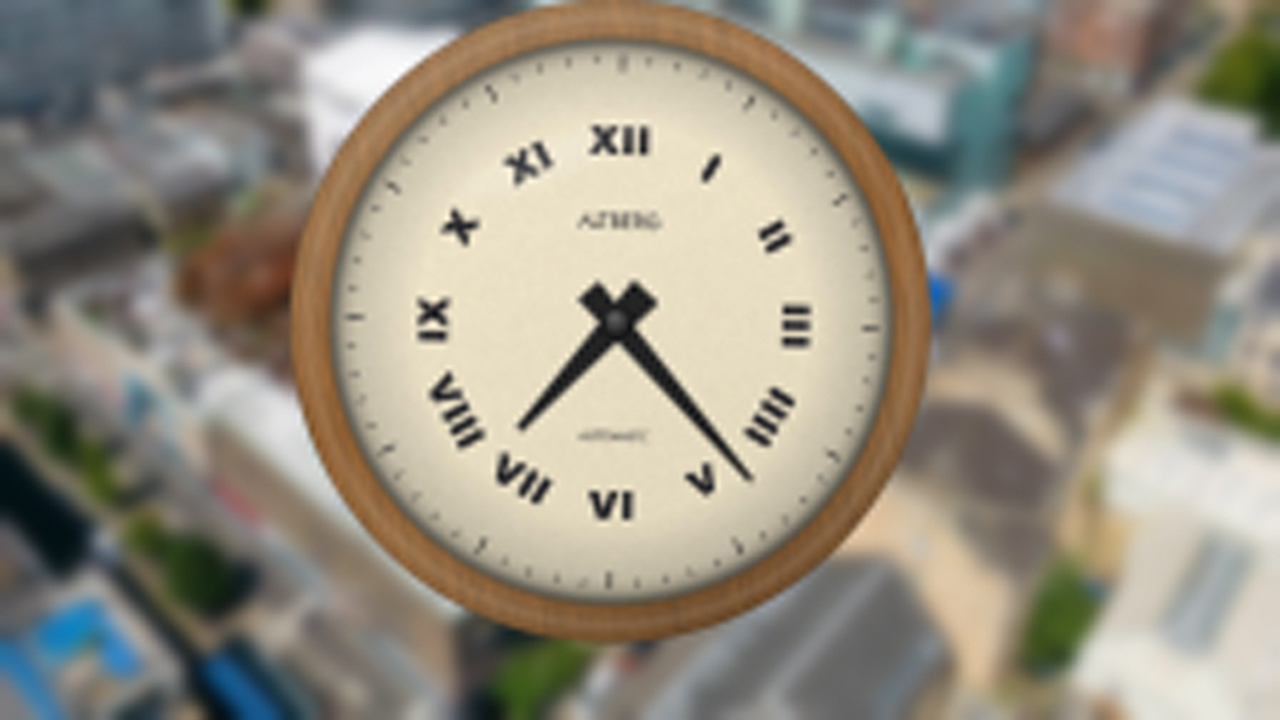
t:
7h23
